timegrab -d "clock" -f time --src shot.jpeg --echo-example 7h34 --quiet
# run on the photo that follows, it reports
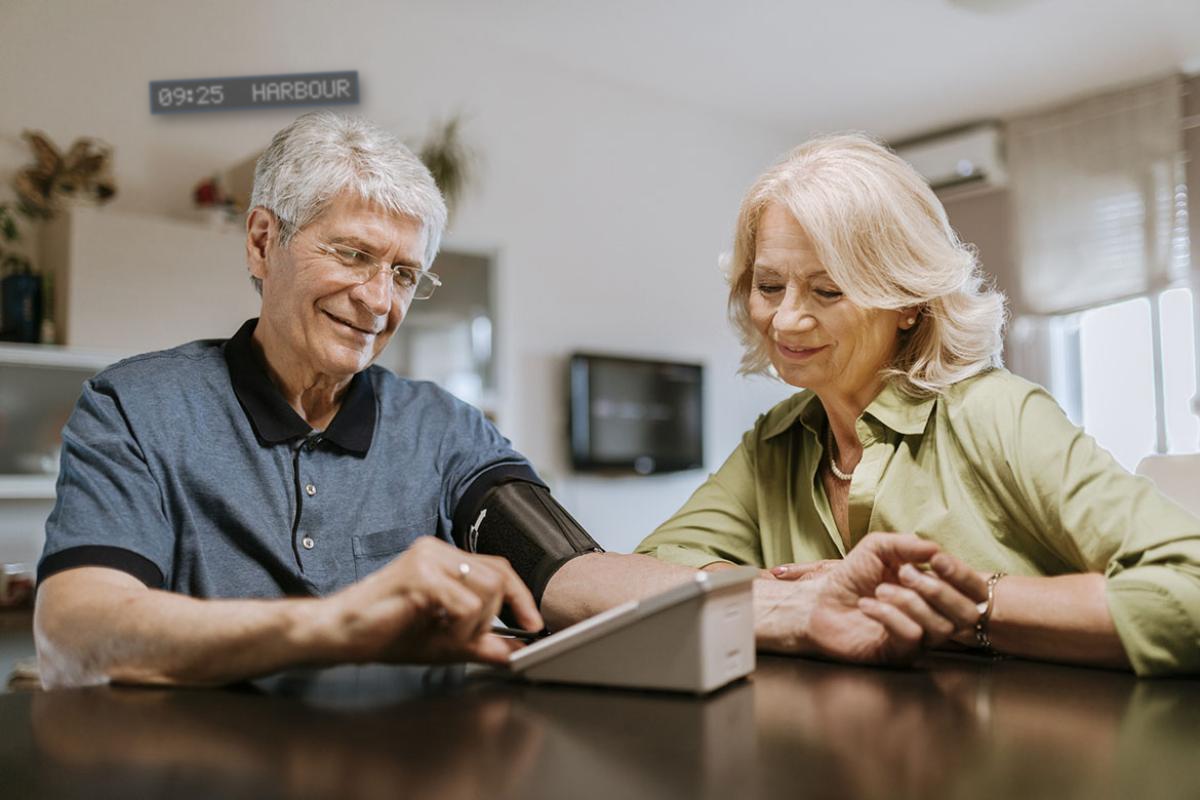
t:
9h25
